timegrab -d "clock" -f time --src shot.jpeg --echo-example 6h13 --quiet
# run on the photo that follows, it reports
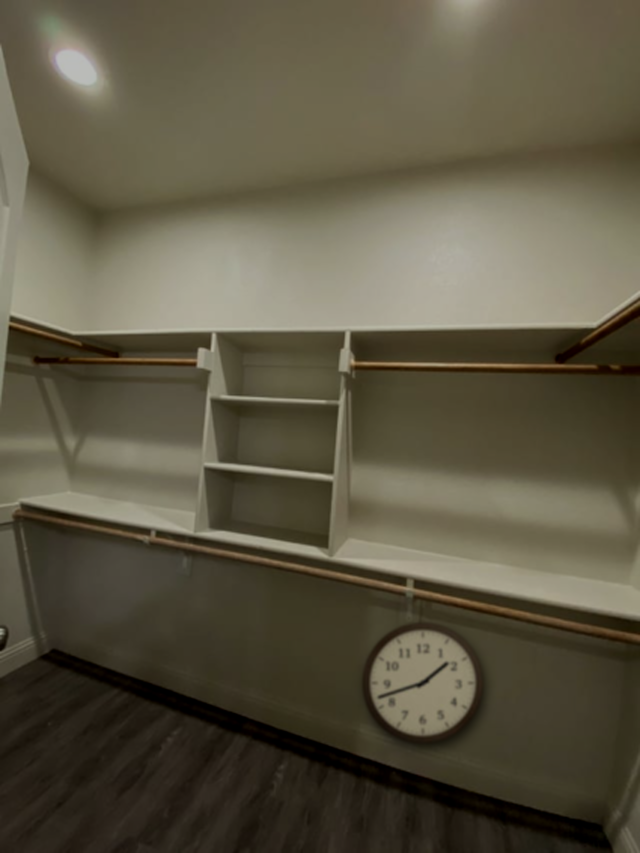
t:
1h42
